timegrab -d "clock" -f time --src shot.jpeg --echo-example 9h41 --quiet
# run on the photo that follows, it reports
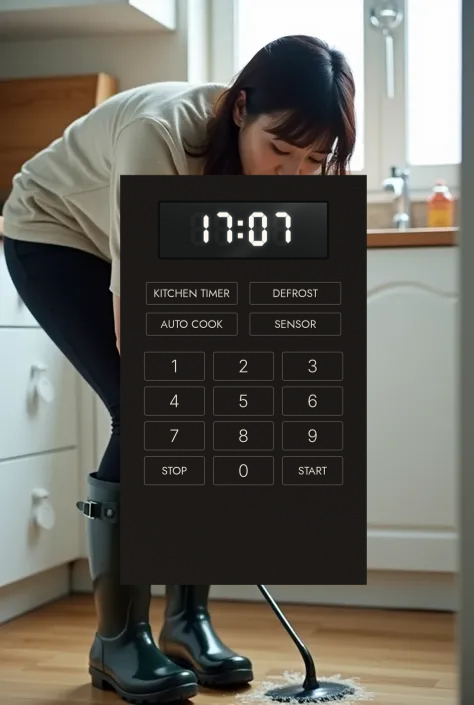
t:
17h07
